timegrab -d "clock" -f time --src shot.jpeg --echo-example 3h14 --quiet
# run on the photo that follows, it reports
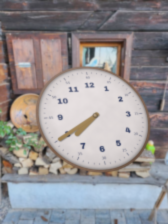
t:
7h40
